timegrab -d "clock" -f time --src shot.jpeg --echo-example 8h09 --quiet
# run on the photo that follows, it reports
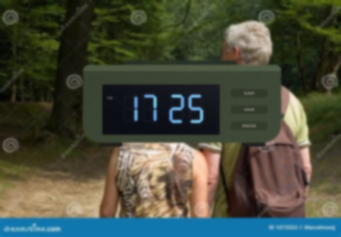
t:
17h25
